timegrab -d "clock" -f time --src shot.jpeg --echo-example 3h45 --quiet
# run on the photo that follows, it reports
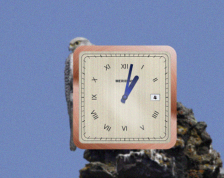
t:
1h02
